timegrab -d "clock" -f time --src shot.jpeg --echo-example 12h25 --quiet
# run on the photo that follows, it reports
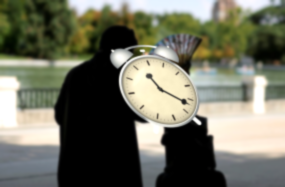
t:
11h22
